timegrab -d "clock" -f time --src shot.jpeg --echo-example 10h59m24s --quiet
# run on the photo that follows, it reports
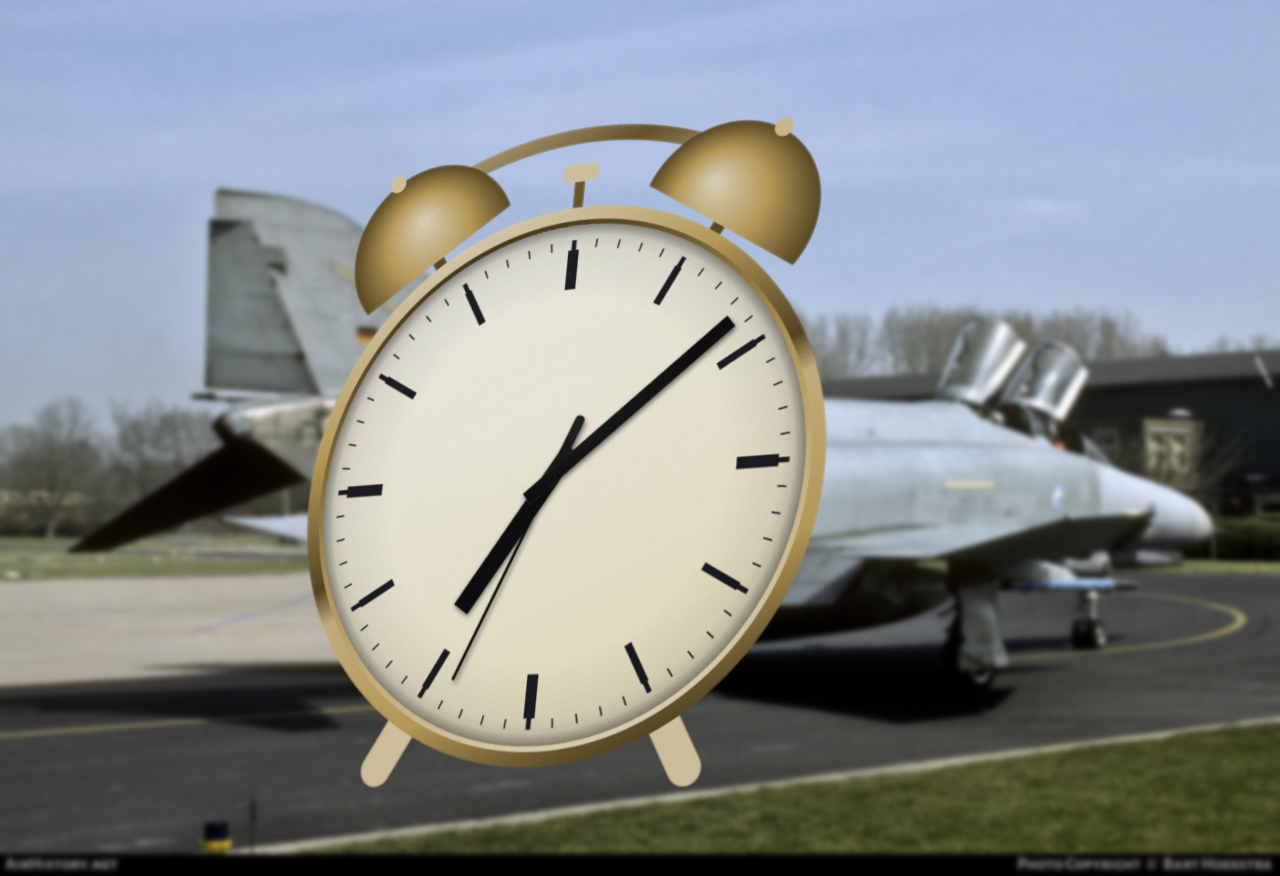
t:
7h08m34s
